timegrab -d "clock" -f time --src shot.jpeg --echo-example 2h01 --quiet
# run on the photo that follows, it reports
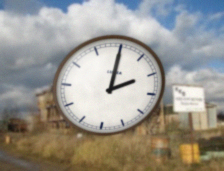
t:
2h00
